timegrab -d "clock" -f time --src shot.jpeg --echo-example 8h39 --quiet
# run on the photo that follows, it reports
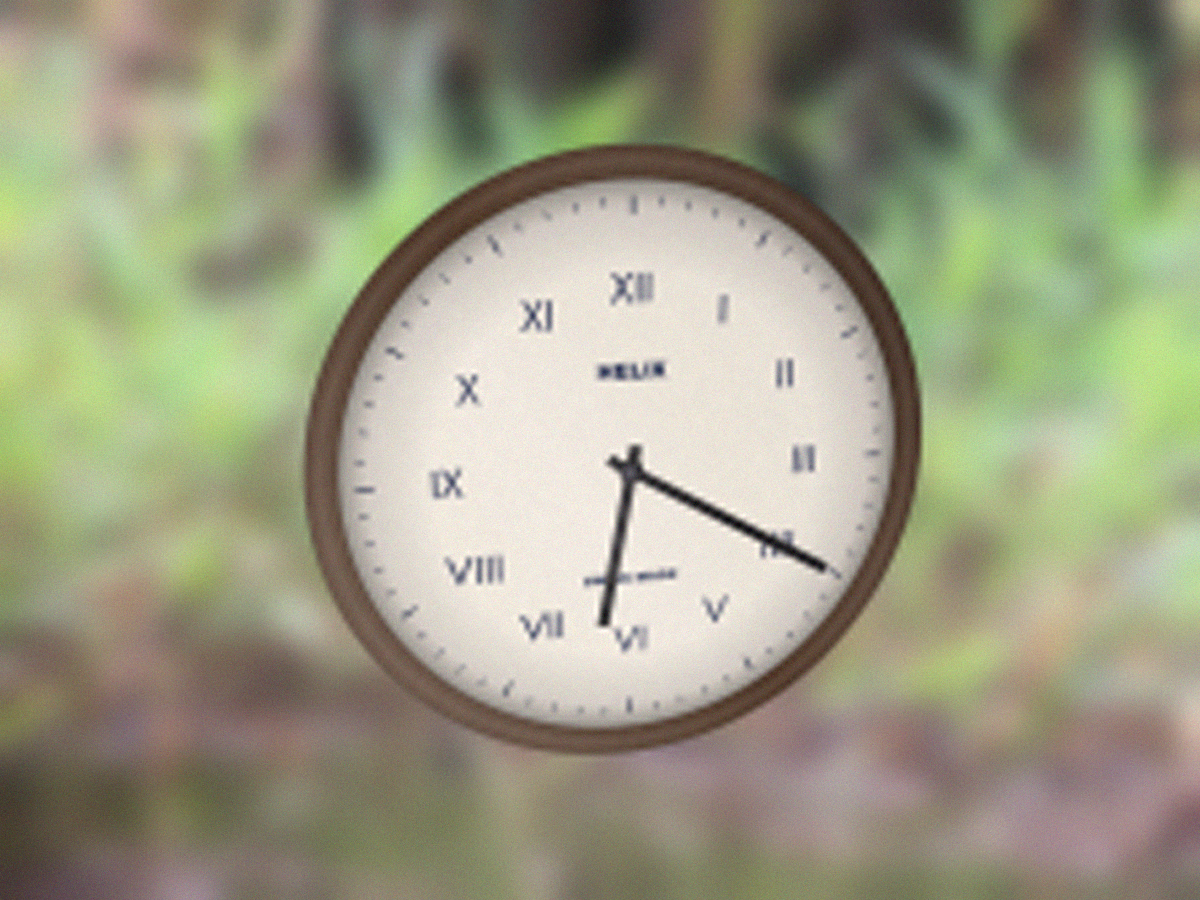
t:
6h20
